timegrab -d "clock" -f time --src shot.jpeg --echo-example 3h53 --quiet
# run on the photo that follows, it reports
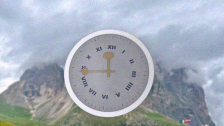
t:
11h44
